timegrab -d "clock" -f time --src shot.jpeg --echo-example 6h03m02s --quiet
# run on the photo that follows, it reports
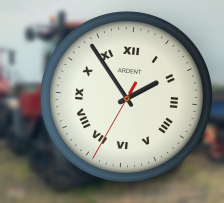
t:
1h53m34s
